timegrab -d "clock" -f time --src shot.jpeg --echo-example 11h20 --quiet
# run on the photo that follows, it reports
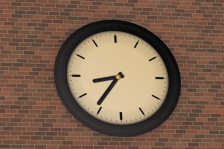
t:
8h36
